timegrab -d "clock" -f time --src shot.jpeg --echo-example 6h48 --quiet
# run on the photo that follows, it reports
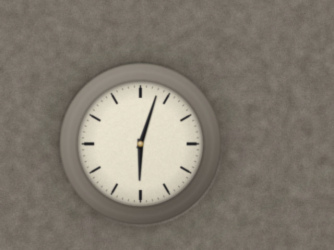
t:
6h03
